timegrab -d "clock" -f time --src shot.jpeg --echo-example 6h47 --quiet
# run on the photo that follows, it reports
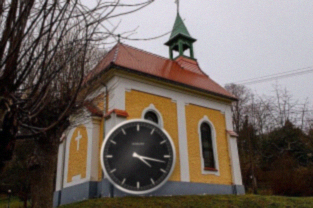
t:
4h17
